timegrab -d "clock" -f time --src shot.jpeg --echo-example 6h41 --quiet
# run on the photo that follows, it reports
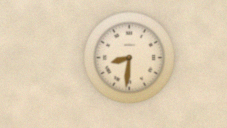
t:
8h31
